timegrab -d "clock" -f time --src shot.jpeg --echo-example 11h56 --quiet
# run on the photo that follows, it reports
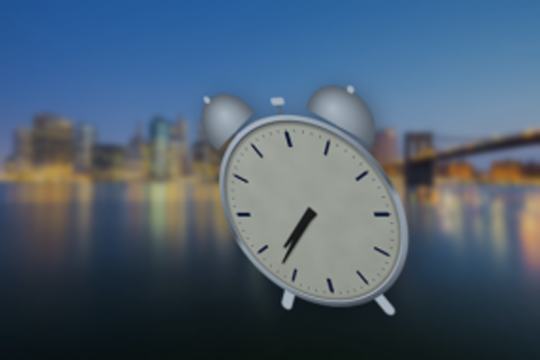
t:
7h37
